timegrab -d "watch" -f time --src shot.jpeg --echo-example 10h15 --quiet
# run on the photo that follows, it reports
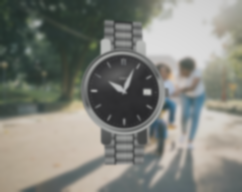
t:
10h04
